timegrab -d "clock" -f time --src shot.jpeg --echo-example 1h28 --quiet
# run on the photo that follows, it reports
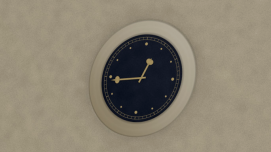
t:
12h44
